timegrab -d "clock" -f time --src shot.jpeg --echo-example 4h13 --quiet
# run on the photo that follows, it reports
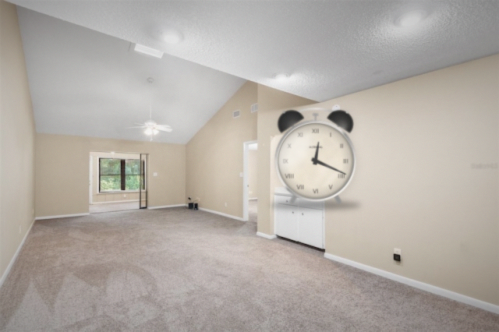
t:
12h19
